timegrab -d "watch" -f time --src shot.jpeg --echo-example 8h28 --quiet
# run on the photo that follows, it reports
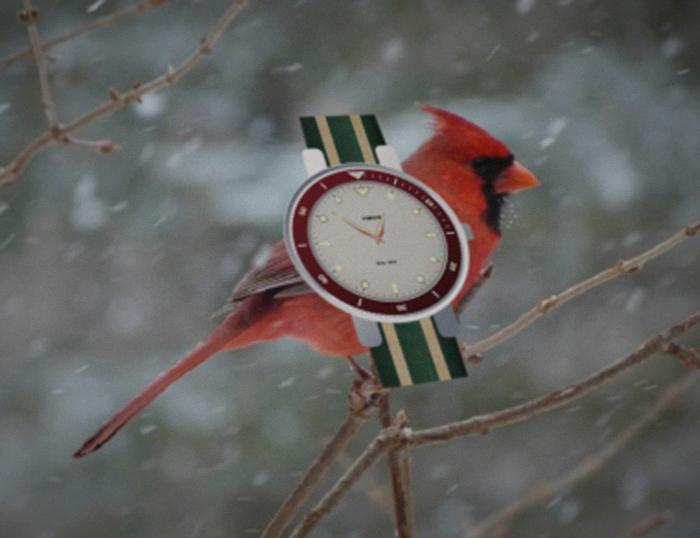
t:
12h52
